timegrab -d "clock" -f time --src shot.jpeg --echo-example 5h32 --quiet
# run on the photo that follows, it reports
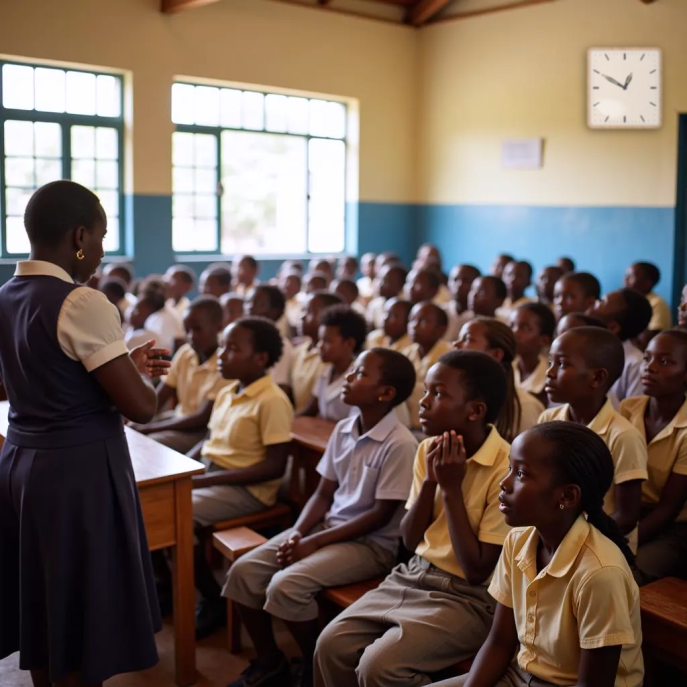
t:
12h50
